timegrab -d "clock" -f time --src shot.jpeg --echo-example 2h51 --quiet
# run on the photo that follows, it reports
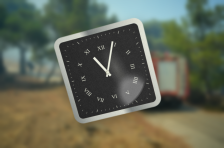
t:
11h04
